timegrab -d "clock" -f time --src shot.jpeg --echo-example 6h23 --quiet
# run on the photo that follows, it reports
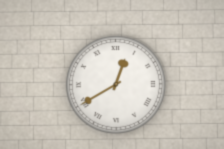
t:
12h40
